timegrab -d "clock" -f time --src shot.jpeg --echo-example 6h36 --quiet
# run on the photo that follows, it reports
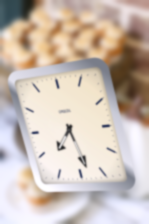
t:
7h28
